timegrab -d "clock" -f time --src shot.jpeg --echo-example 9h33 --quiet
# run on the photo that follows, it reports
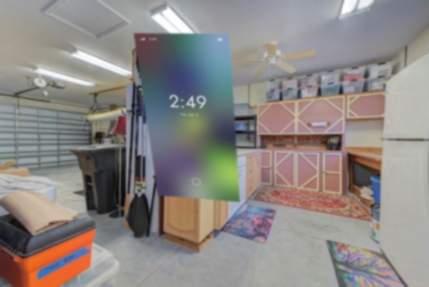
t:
2h49
